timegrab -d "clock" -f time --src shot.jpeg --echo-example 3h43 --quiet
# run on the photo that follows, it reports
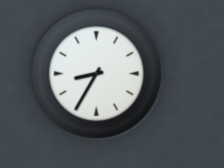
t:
8h35
